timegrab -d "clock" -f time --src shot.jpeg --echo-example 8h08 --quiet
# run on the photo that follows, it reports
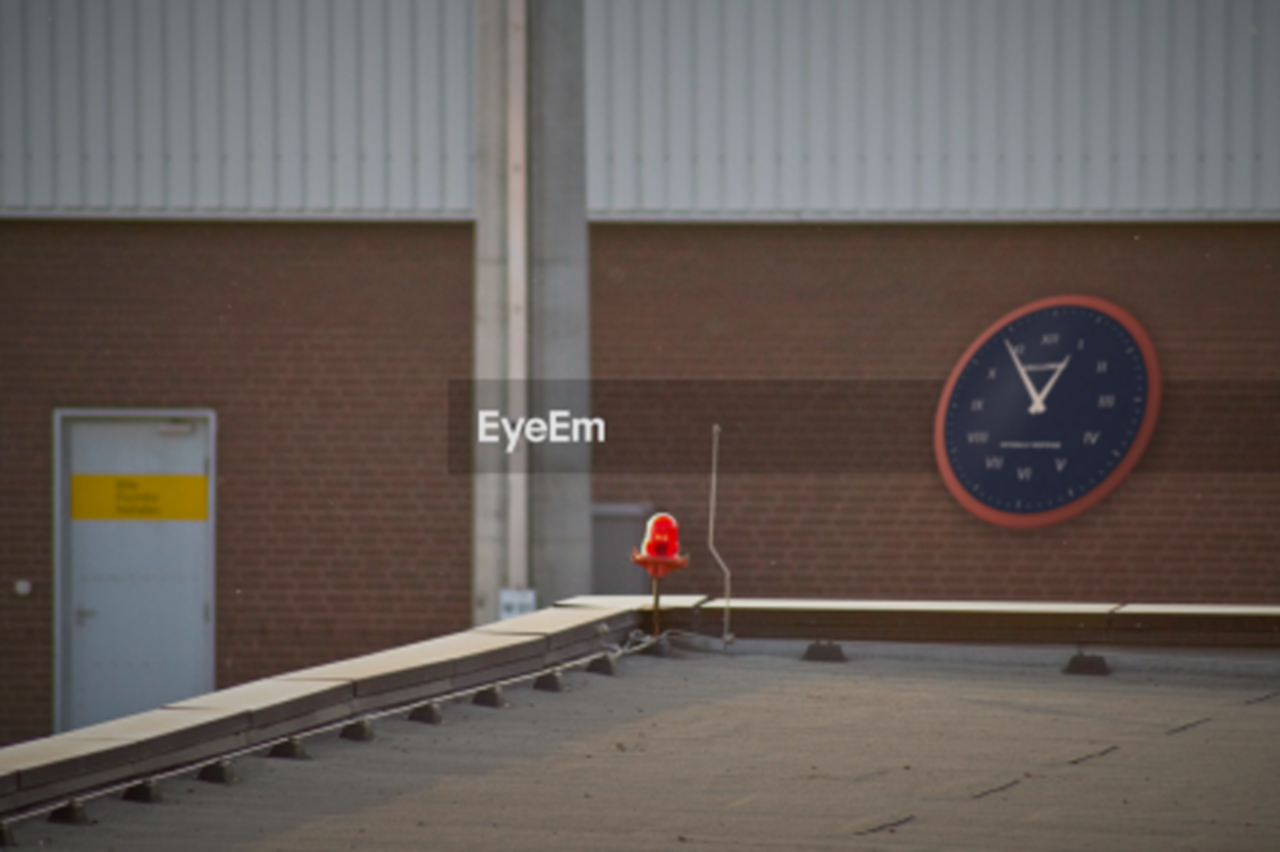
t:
12h54
